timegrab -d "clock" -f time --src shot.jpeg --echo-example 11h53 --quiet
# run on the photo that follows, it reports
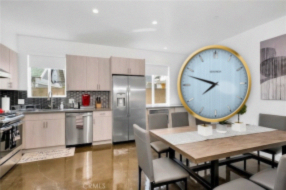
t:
7h48
